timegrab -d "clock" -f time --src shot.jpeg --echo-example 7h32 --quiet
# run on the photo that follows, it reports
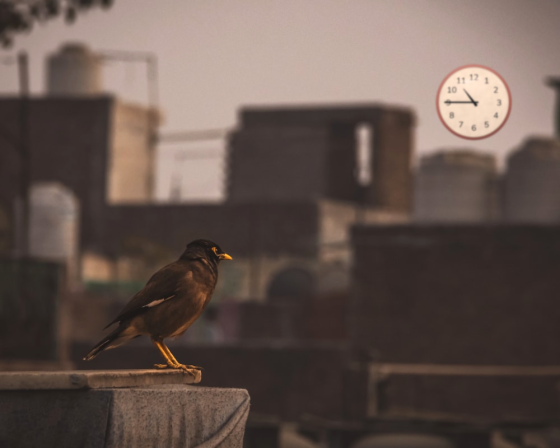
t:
10h45
